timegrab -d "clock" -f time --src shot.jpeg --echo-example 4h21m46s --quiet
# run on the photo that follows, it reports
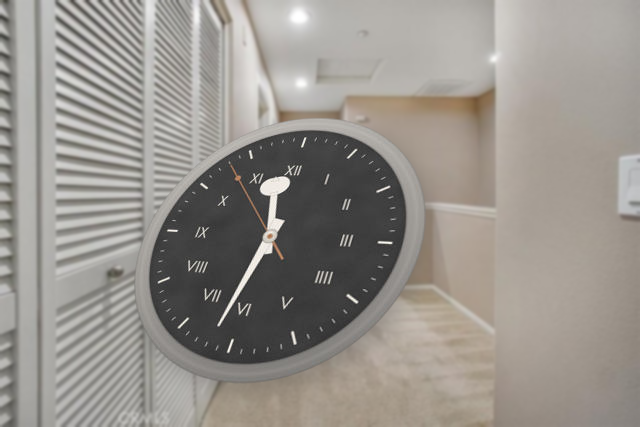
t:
11h31m53s
